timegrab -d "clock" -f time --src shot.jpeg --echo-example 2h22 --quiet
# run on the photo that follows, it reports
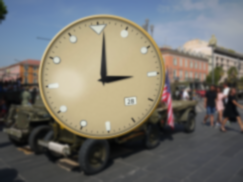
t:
3h01
